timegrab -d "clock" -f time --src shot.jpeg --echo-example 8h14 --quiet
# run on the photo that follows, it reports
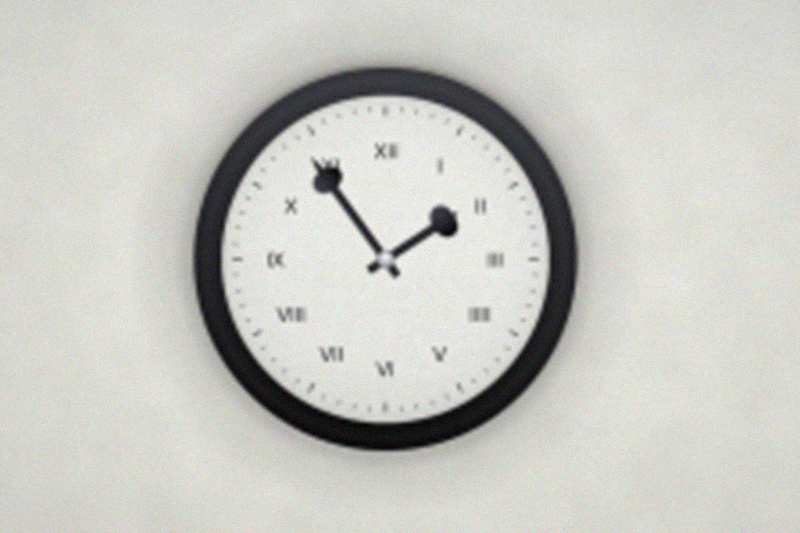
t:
1h54
